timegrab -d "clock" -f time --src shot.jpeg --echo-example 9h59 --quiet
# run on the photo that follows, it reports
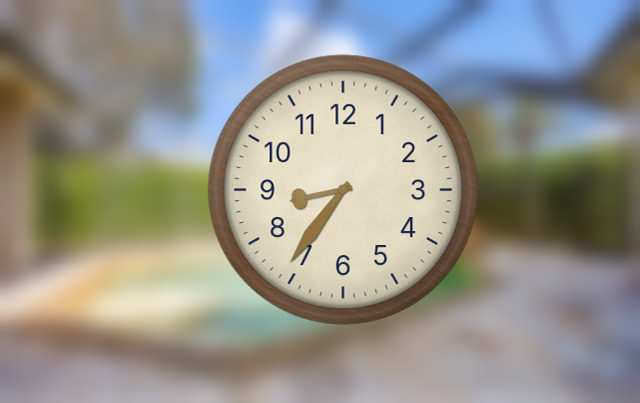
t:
8h36
